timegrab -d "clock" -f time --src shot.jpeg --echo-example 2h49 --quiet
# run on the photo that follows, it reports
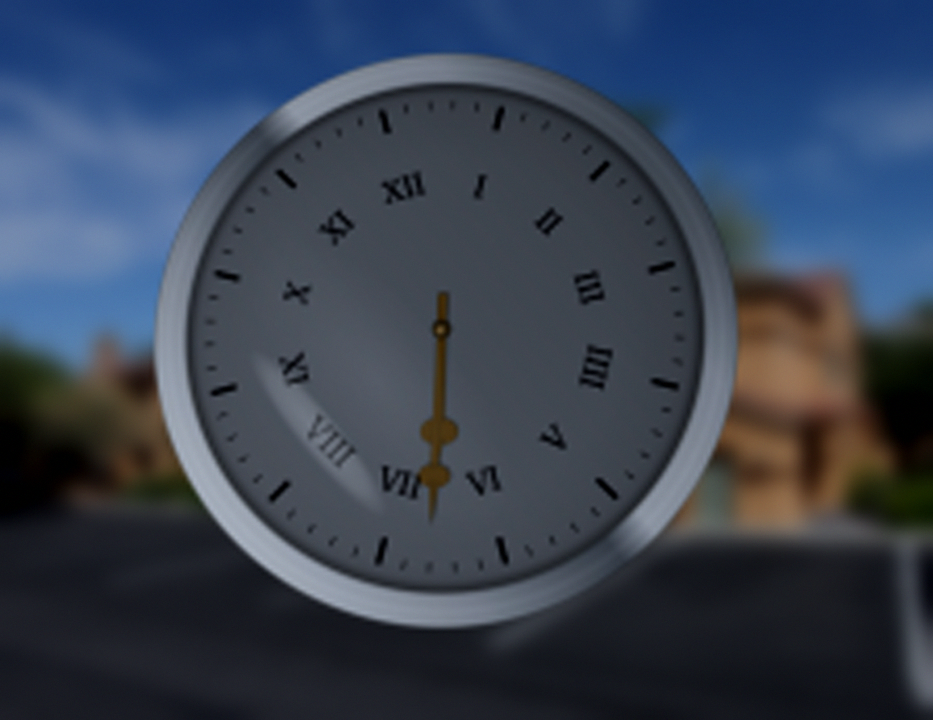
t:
6h33
